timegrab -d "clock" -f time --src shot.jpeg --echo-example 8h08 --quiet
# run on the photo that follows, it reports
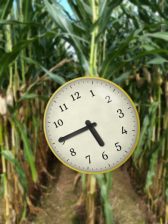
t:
5h45
